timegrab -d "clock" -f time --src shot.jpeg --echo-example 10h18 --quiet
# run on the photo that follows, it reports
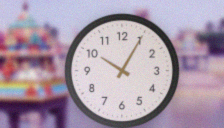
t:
10h05
